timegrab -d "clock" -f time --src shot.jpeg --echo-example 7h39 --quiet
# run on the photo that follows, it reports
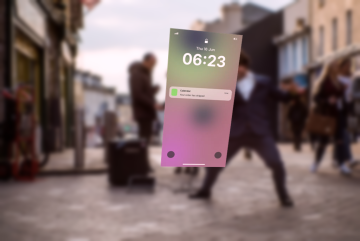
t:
6h23
